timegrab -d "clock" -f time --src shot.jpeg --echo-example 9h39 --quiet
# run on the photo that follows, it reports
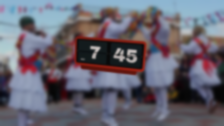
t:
7h45
